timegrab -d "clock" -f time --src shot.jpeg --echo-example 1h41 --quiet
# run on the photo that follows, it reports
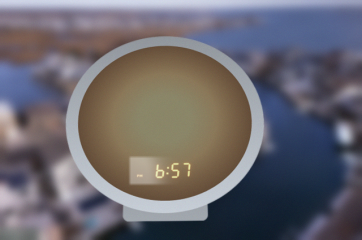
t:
6h57
